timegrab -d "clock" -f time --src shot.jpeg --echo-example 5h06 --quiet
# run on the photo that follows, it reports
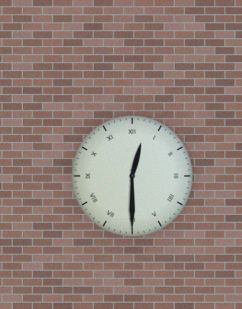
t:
12h30
